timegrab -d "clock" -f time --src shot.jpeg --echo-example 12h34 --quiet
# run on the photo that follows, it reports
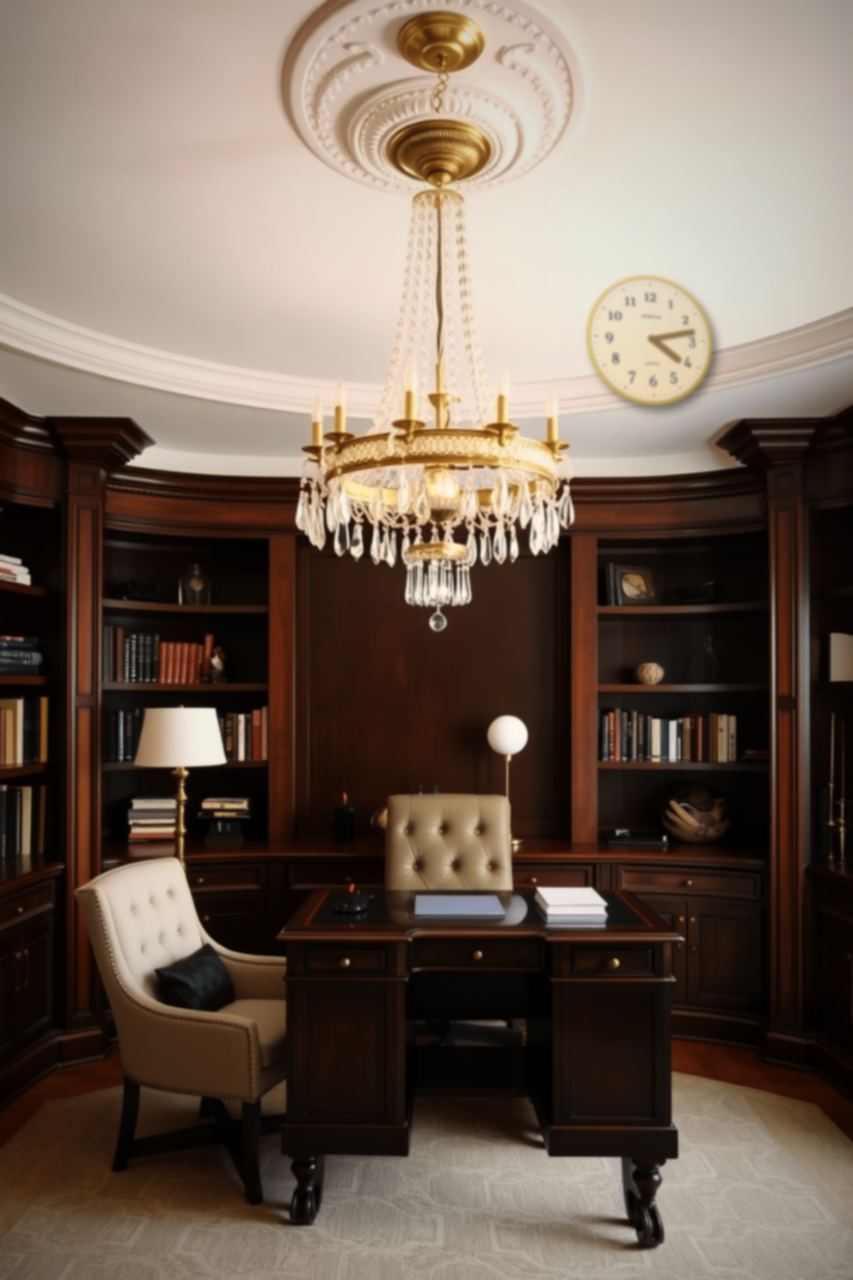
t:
4h13
